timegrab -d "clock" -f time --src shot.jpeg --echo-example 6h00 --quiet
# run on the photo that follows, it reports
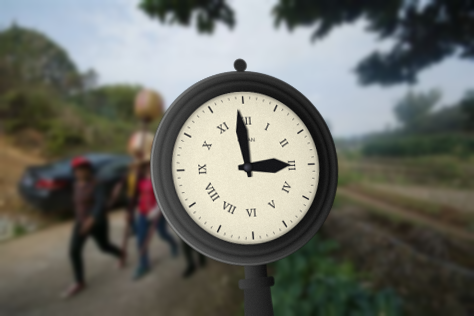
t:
2h59
